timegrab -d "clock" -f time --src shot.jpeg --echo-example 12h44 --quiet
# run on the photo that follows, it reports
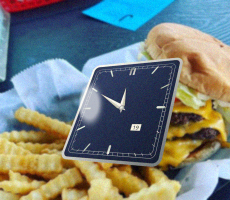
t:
11h50
